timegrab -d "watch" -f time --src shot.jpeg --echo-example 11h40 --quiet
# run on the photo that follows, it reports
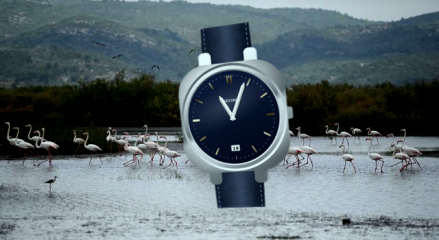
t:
11h04
